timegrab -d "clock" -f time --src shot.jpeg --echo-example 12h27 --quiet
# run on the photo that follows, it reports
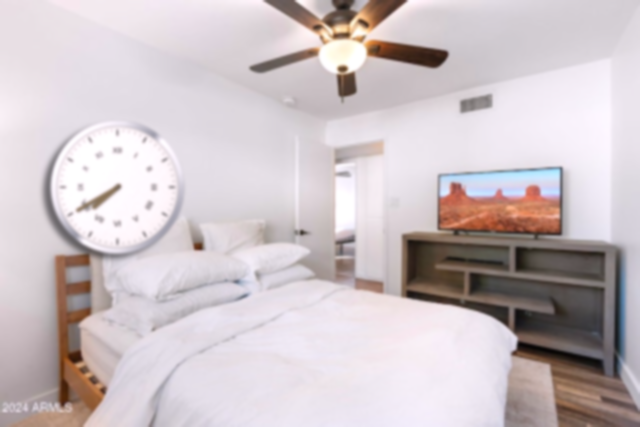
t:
7h40
